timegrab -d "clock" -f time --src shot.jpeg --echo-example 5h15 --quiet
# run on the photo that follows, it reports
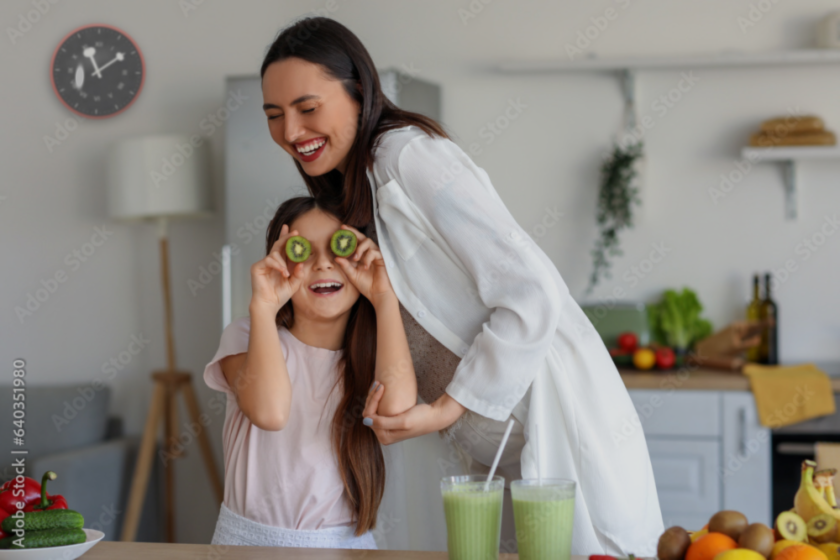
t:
11h09
